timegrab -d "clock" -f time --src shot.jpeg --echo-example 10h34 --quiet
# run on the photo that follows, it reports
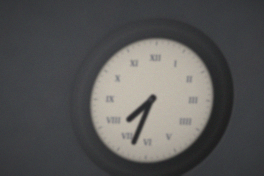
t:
7h33
